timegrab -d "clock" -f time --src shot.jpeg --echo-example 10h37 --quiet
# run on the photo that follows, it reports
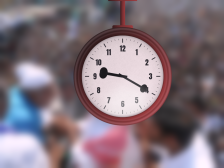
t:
9h20
